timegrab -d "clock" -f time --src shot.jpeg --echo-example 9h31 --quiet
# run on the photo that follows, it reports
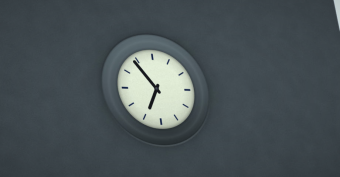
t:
6h54
